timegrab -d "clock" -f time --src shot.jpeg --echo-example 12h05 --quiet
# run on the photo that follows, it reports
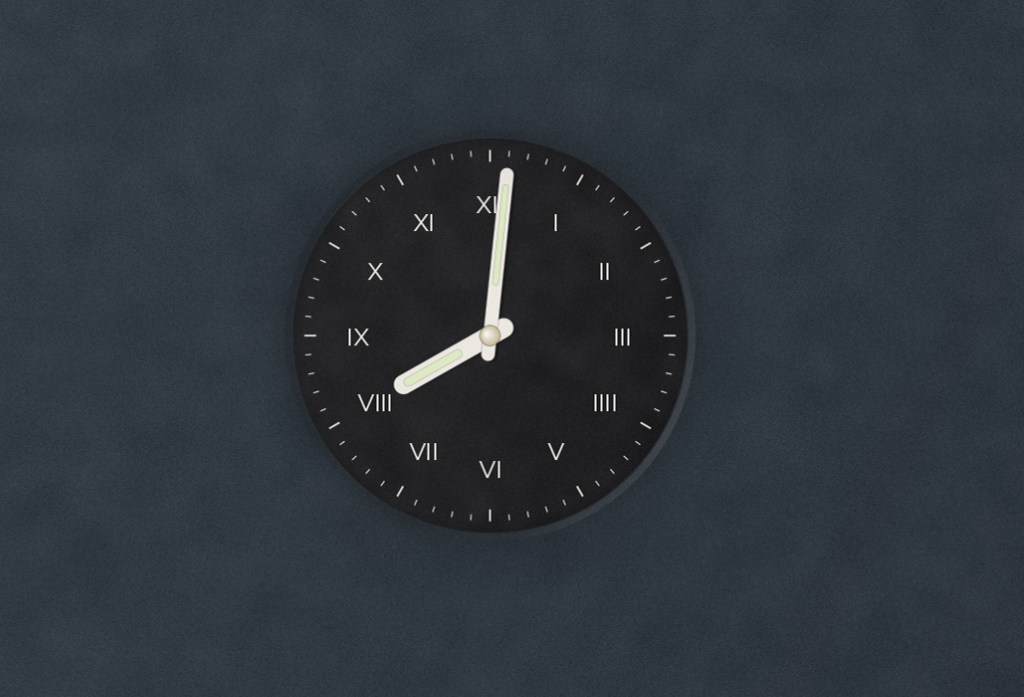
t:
8h01
